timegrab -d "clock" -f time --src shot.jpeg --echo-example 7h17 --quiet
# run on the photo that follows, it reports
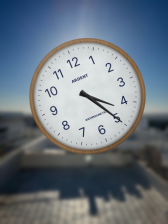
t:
4h25
